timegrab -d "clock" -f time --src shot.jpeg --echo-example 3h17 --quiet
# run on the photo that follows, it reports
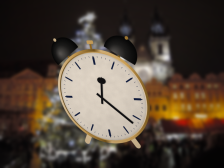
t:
12h22
